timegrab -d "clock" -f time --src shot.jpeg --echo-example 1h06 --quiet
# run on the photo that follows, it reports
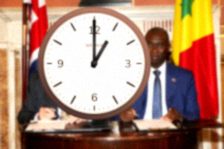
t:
1h00
